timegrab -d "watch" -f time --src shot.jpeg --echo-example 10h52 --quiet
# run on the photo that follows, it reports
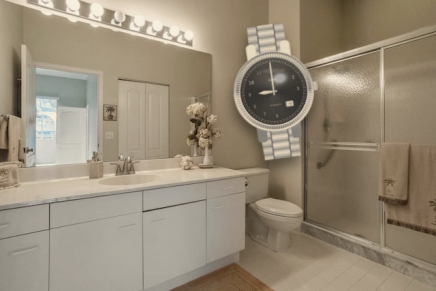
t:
9h00
